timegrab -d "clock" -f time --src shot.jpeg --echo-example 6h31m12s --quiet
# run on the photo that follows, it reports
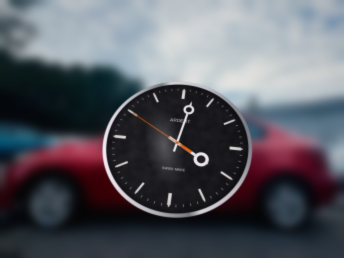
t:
4h01m50s
